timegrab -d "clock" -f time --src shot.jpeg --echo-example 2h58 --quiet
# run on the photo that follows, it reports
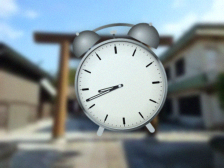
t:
8h42
